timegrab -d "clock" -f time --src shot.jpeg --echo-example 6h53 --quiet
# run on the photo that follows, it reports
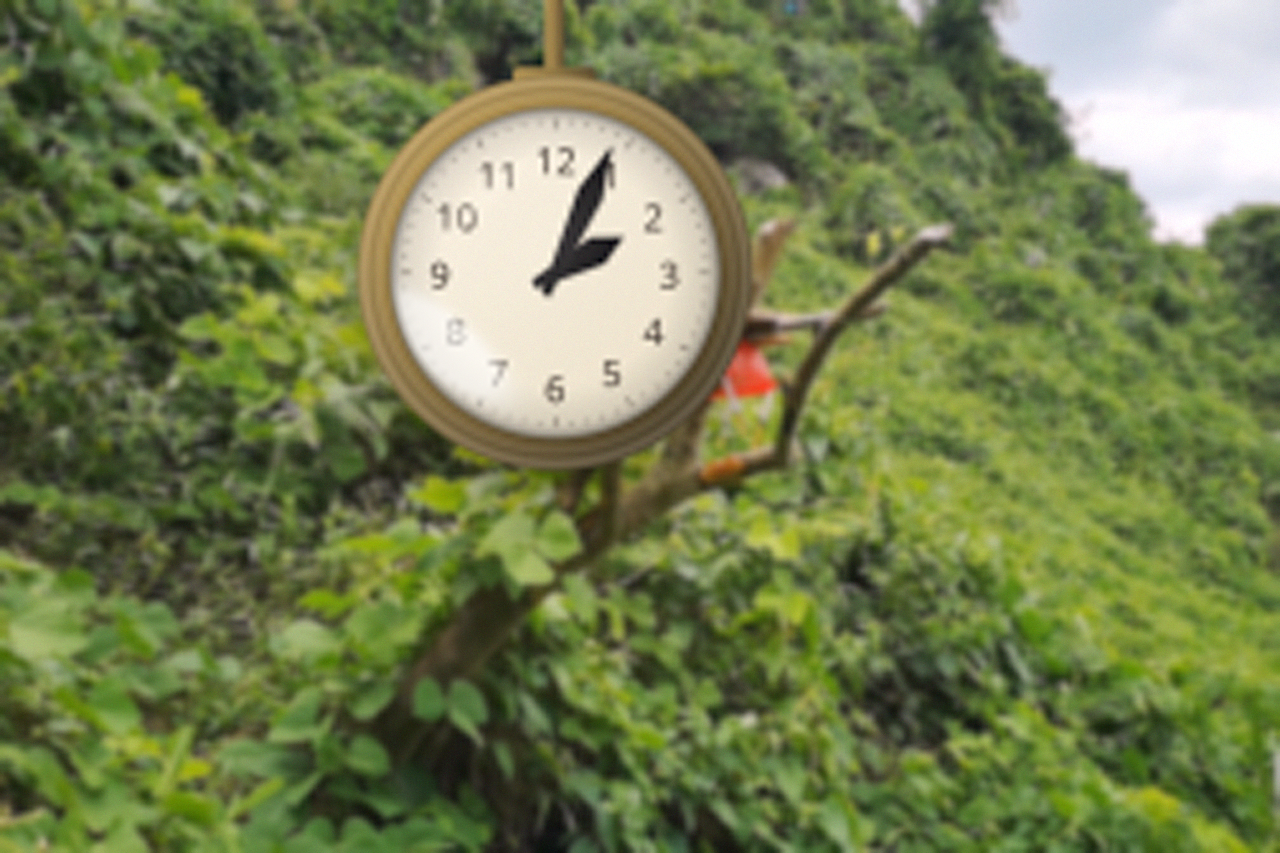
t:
2h04
